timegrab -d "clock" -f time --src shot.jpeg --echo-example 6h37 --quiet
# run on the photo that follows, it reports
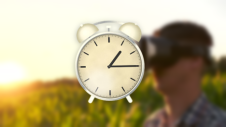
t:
1h15
